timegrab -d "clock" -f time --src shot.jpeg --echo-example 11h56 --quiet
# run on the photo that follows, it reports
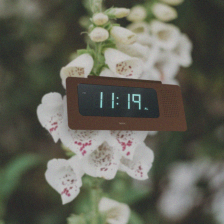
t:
11h19
